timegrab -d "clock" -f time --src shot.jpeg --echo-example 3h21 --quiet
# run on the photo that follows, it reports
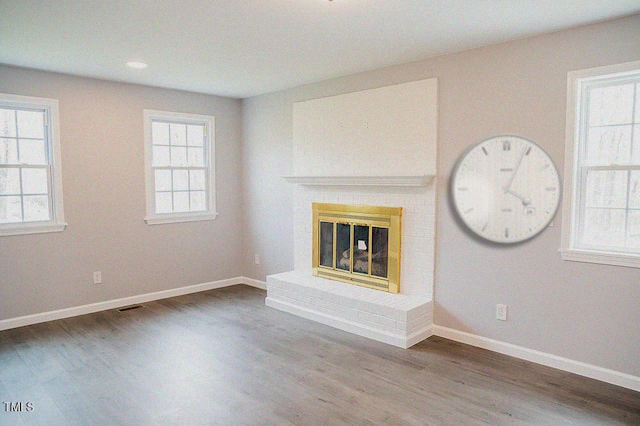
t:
4h04
